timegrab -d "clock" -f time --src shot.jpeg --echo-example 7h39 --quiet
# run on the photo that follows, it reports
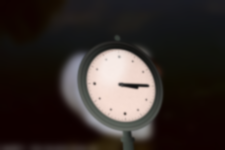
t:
3h15
